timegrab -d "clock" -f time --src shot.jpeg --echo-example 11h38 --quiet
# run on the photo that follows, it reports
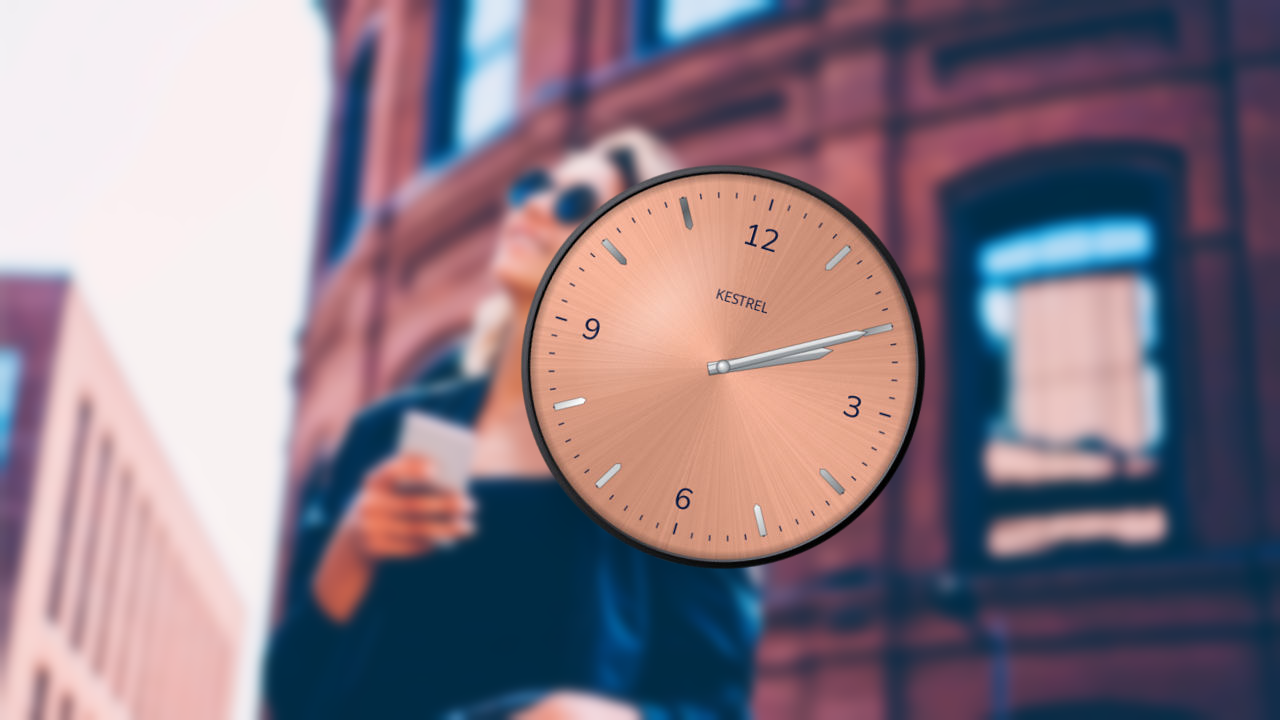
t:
2h10
